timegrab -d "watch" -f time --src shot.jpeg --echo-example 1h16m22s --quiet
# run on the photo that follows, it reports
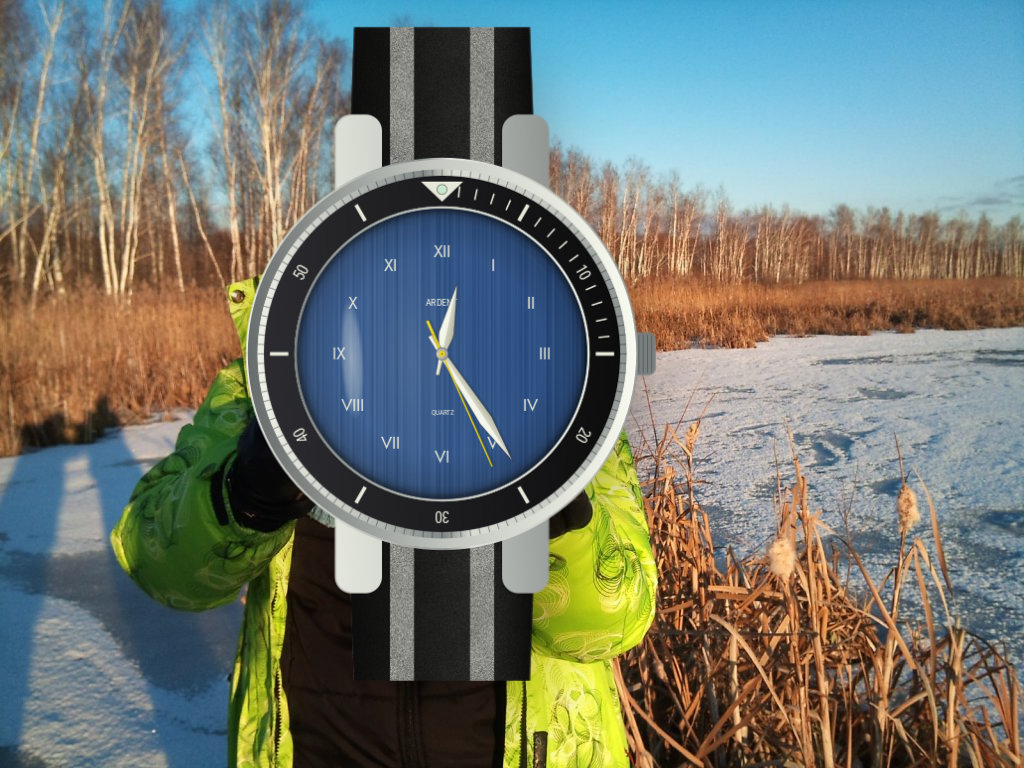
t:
12h24m26s
